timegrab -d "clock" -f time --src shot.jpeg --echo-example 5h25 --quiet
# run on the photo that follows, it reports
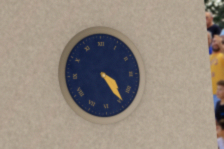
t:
4h24
